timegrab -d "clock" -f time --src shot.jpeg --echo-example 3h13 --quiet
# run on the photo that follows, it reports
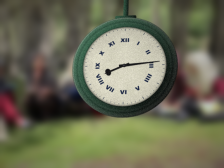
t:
8h14
